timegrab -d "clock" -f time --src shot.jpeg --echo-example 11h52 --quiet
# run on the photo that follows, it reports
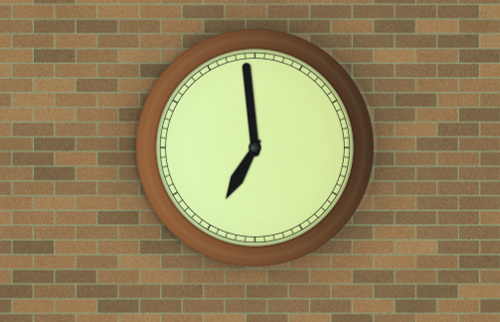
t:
6h59
